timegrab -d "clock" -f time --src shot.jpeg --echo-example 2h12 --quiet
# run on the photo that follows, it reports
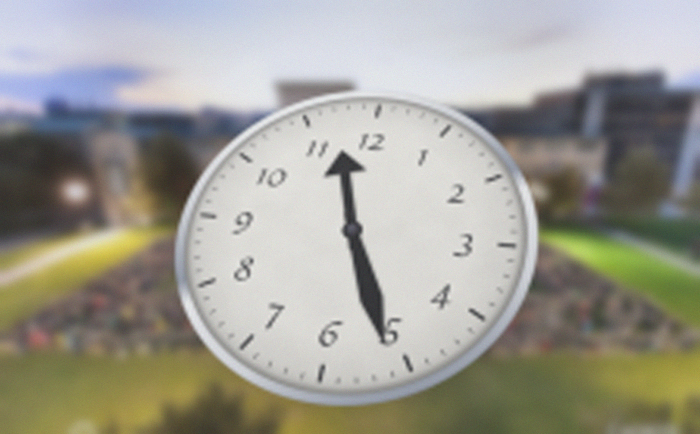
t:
11h26
